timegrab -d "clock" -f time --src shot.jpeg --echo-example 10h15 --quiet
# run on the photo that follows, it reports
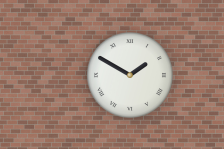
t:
1h50
